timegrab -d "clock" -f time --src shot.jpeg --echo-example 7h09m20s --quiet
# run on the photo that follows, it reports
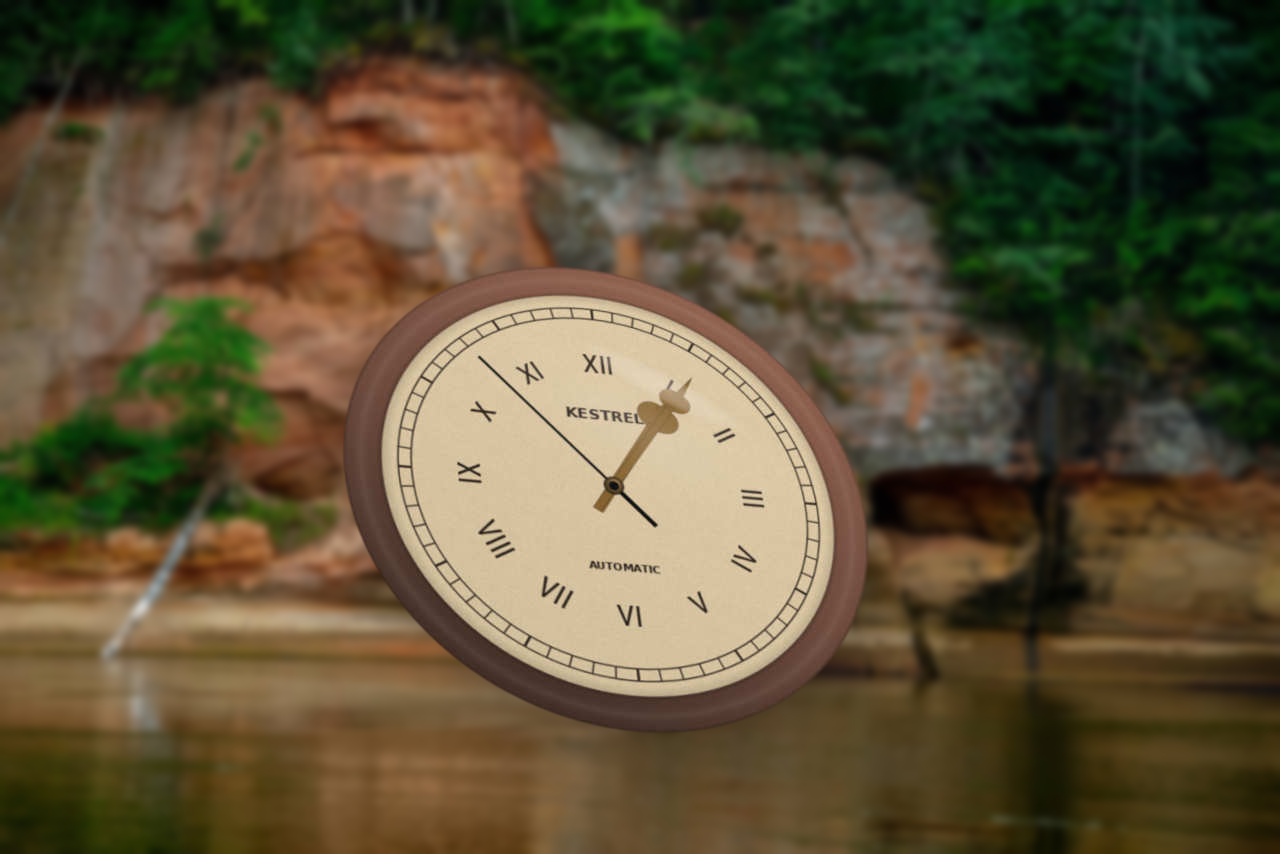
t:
1h05m53s
